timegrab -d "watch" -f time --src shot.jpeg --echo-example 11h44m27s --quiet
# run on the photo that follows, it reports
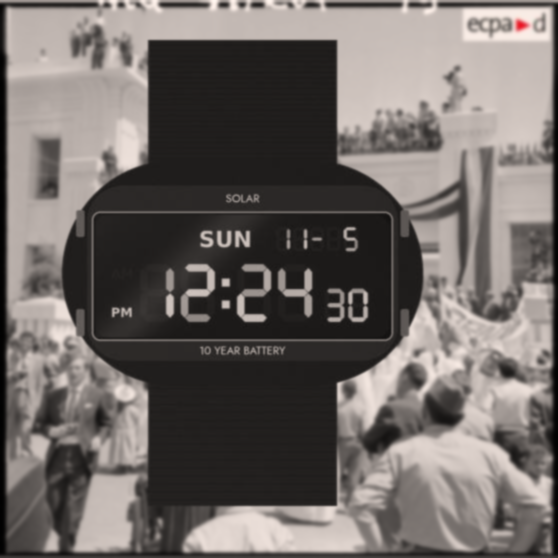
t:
12h24m30s
